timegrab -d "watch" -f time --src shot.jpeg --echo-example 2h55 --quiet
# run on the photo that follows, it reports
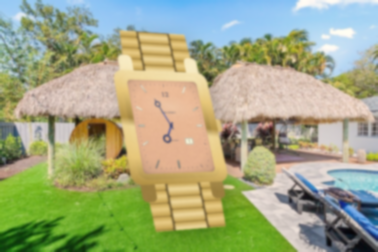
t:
6h56
